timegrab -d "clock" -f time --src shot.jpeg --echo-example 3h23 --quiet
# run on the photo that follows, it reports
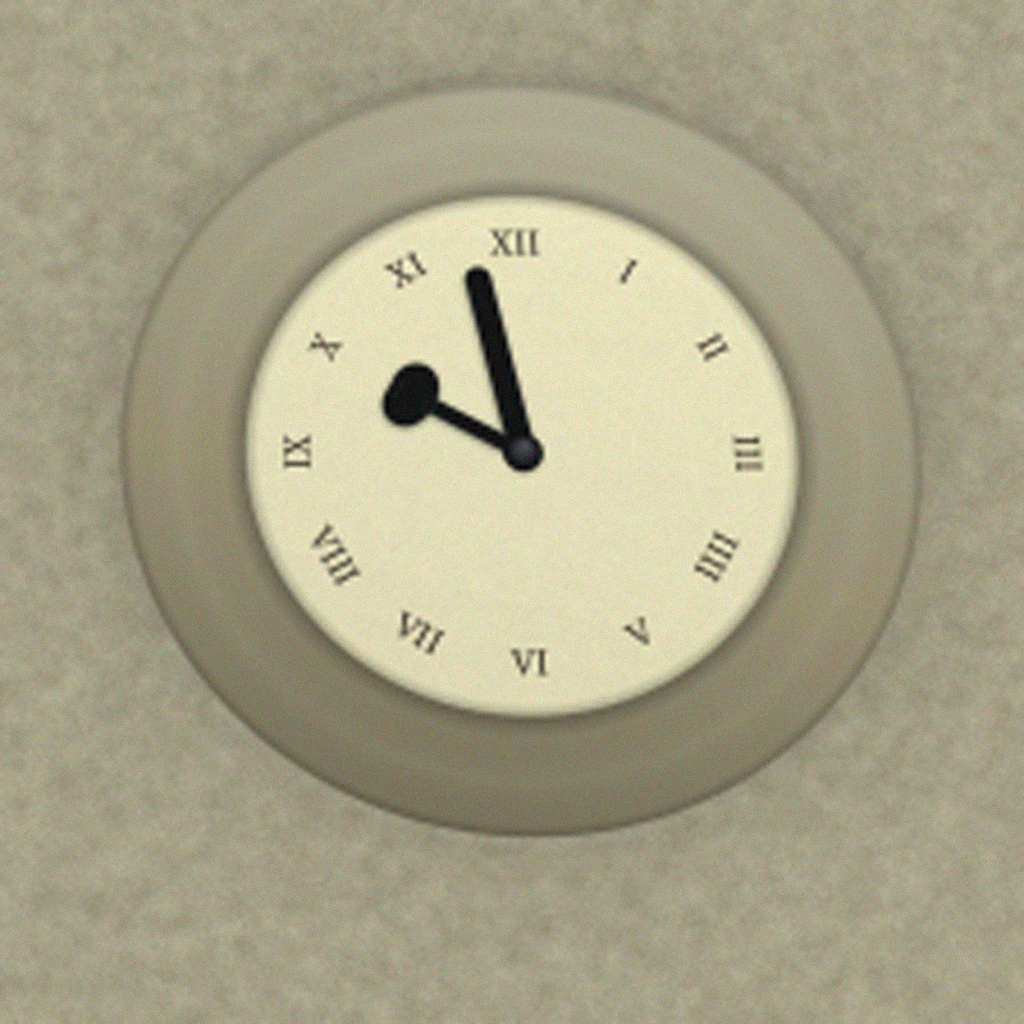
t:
9h58
